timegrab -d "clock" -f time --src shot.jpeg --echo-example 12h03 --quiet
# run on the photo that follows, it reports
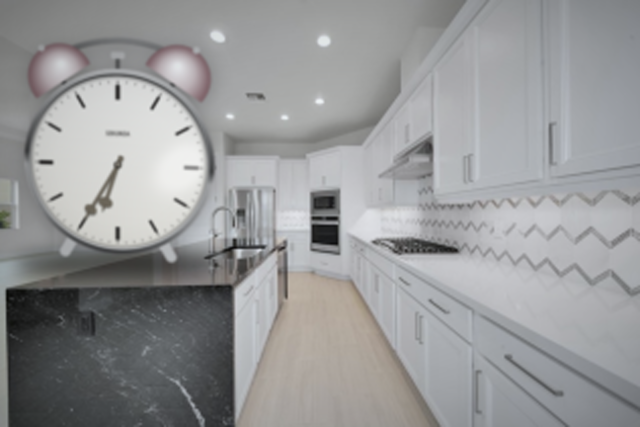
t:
6h35
